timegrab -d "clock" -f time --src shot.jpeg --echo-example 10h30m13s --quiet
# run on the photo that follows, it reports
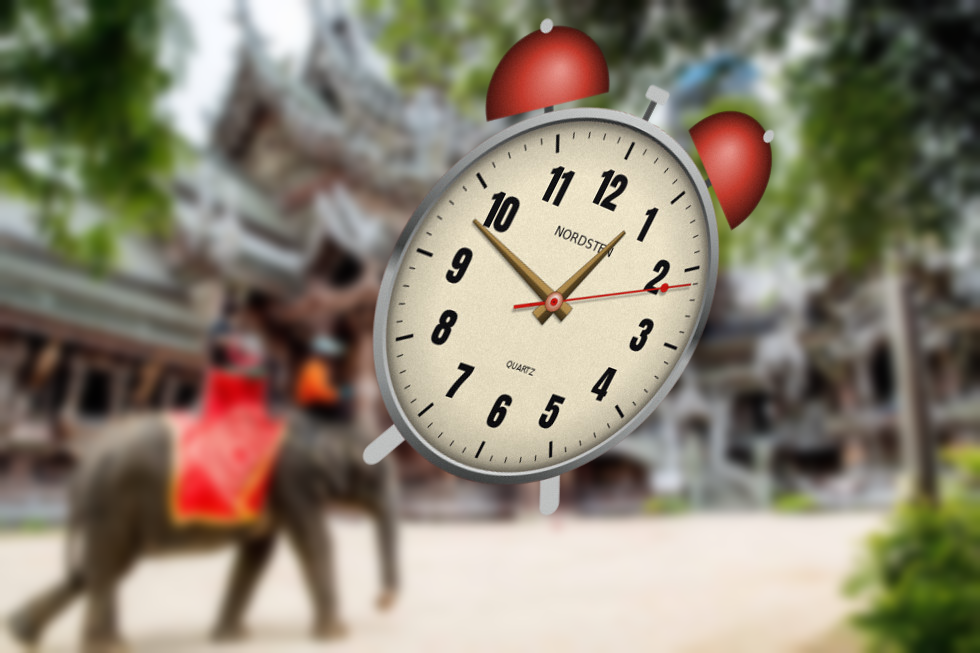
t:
12h48m11s
